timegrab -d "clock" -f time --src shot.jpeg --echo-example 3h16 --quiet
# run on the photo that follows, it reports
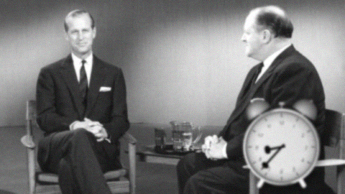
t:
8h37
